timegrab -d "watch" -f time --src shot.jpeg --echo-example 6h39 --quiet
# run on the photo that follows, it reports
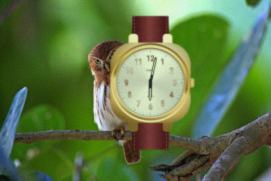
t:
6h02
